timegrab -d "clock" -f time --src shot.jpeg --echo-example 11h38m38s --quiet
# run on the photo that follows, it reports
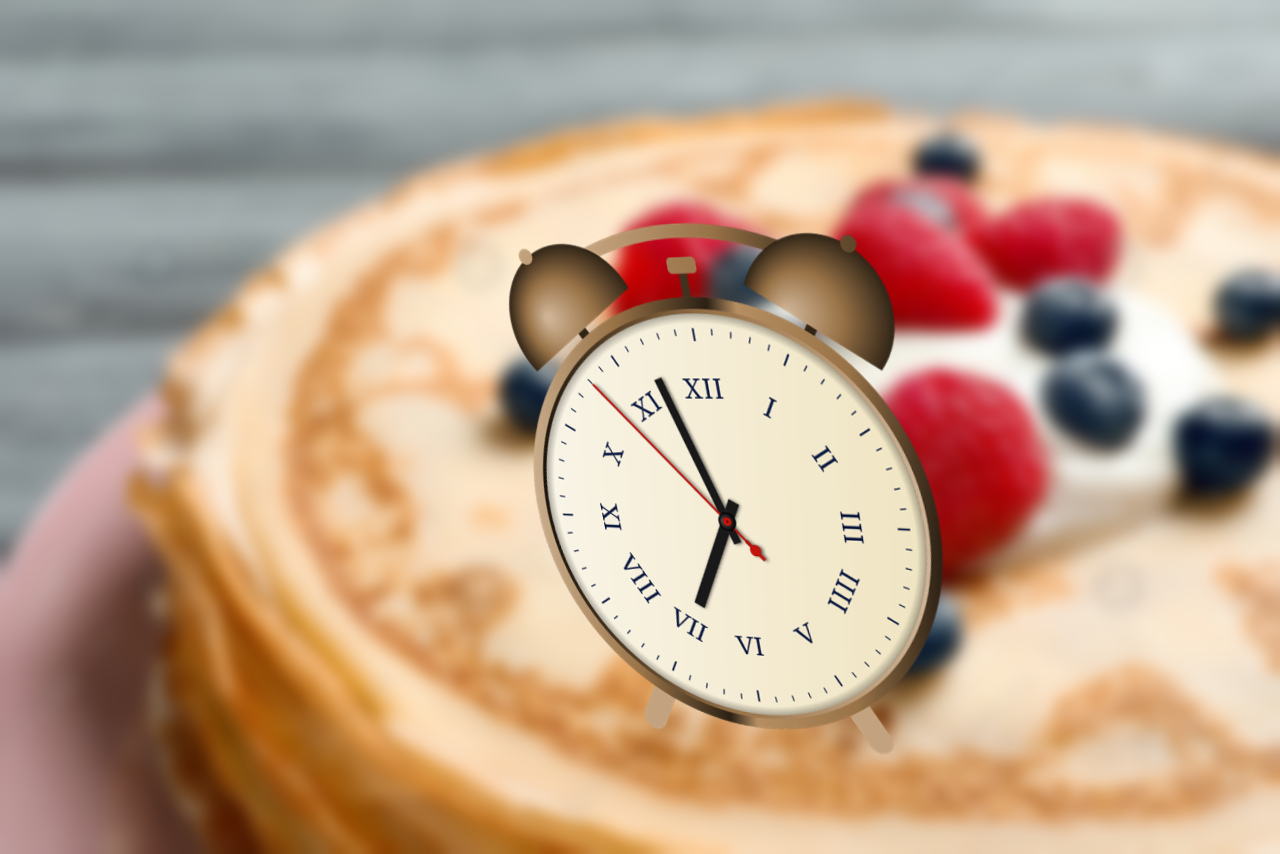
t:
6h56m53s
